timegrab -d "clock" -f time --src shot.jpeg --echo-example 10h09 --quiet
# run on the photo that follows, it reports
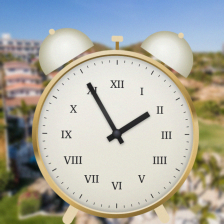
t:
1h55
